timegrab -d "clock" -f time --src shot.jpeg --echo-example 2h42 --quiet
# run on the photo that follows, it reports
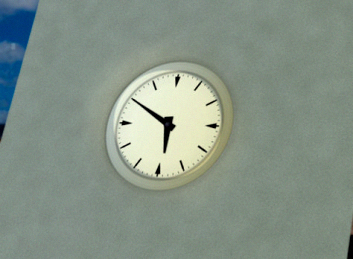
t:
5h50
